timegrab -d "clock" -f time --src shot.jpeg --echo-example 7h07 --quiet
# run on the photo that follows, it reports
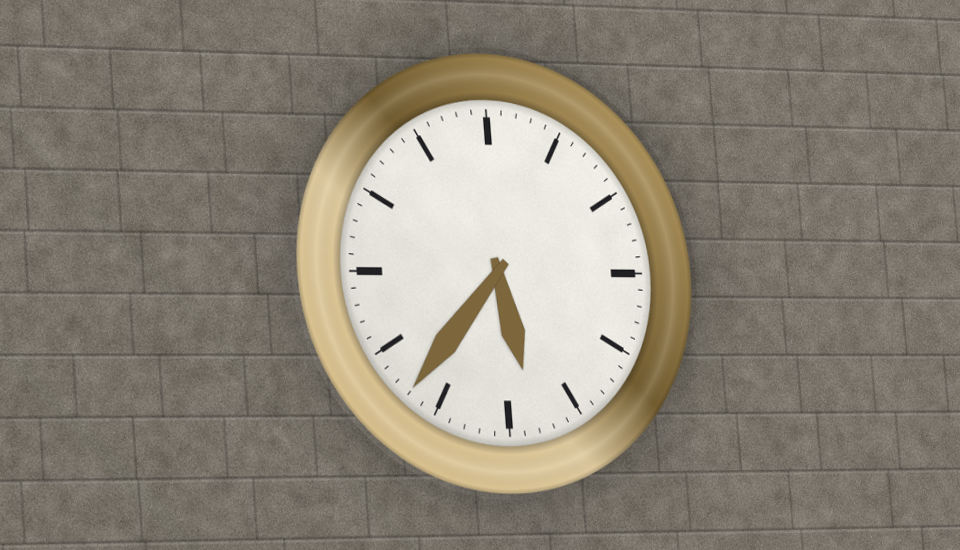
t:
5h37
